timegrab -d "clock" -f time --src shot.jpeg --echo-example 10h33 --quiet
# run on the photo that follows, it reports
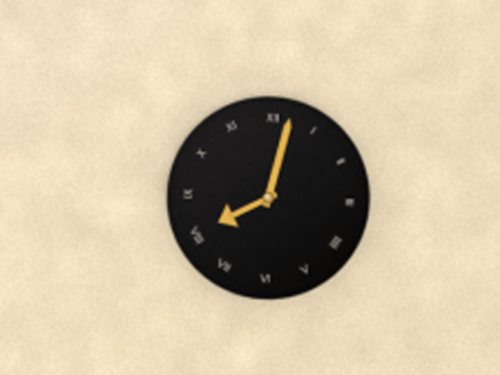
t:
8h02
